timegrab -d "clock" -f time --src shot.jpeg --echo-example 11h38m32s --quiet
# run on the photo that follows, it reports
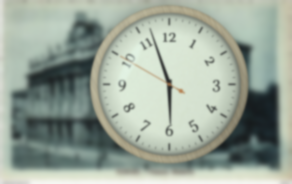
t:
5h56m50s
